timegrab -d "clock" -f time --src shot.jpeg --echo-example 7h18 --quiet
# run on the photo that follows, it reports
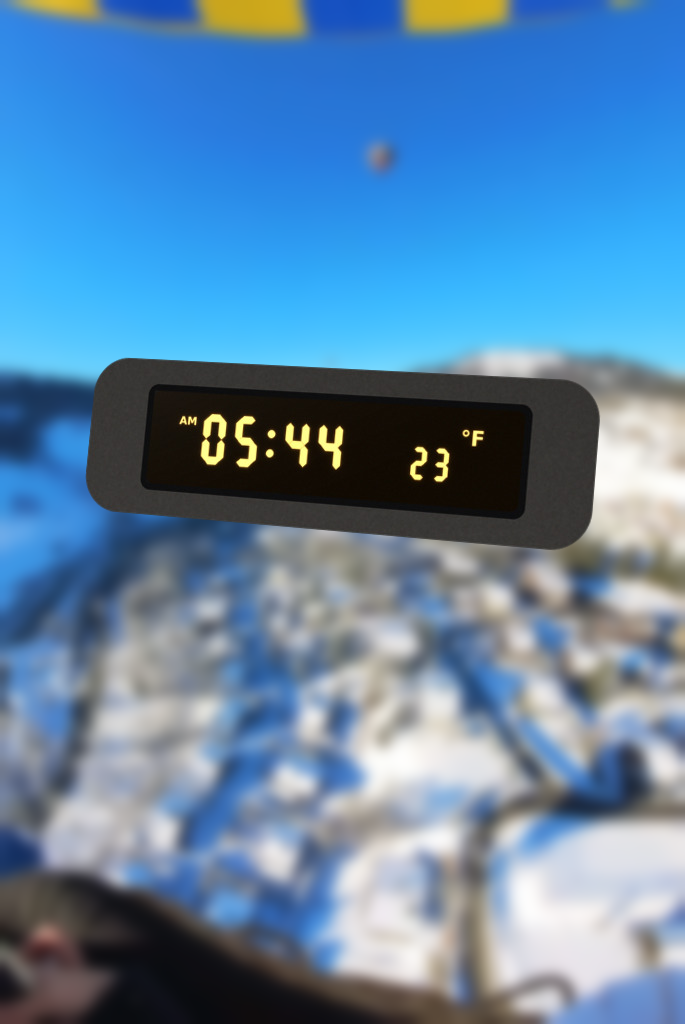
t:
5h44
